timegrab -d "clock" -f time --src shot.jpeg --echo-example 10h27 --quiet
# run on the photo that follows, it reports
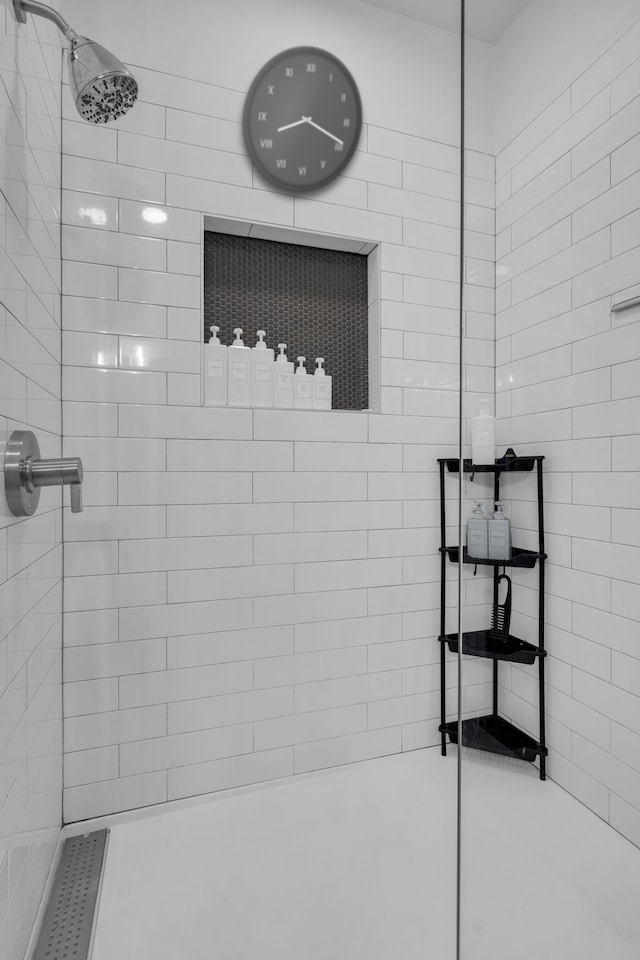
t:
8h19
